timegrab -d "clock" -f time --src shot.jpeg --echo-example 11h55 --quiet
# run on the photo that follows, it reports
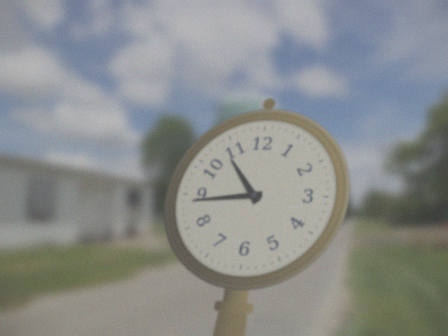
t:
10h44
